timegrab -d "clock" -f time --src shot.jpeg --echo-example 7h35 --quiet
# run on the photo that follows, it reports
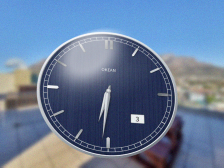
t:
6h31
